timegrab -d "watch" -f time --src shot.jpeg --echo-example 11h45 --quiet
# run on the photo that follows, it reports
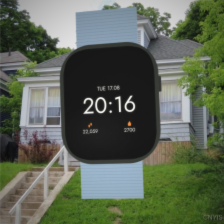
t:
20h16
